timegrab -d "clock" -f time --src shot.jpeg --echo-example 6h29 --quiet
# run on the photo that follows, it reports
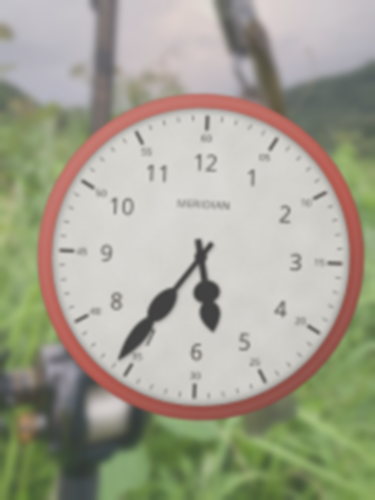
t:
5h36
